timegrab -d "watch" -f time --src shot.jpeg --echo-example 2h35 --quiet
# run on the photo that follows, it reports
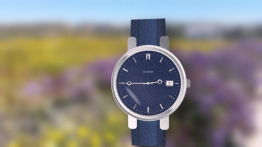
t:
2h45
